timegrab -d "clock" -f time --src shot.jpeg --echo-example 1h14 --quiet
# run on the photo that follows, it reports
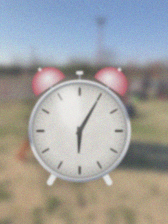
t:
6h05
